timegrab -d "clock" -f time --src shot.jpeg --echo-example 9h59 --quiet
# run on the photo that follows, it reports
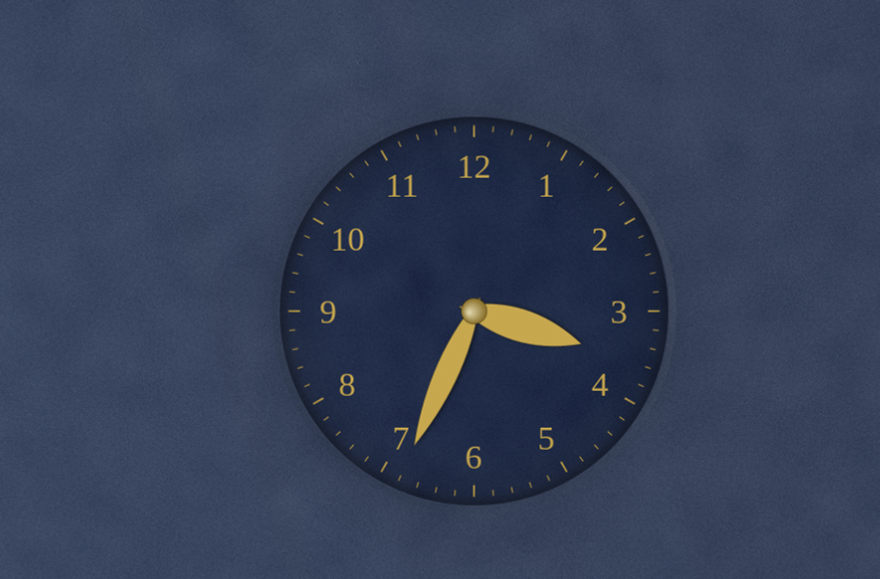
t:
3h34
